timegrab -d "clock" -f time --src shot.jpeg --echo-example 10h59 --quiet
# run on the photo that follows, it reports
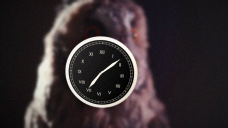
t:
7h08
